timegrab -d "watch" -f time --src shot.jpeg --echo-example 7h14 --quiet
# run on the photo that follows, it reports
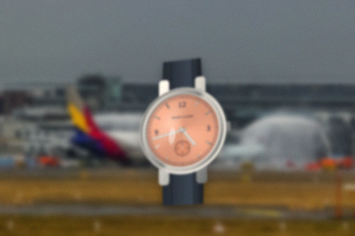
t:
4h43
